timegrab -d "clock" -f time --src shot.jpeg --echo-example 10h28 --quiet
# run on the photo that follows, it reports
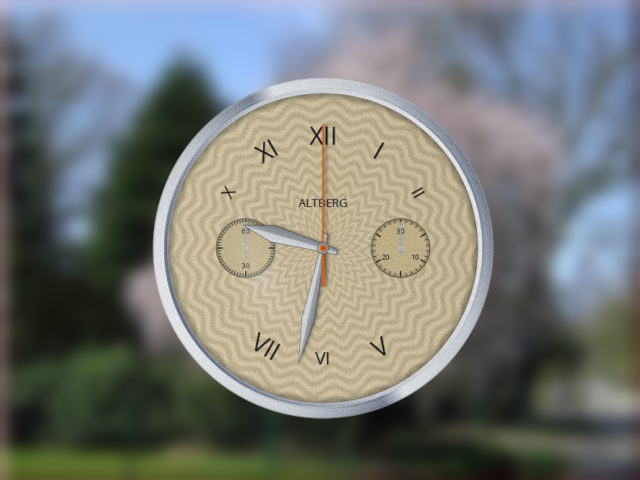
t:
9h32
